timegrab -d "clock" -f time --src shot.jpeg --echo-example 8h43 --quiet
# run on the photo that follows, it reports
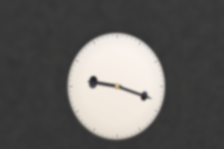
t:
9h18
